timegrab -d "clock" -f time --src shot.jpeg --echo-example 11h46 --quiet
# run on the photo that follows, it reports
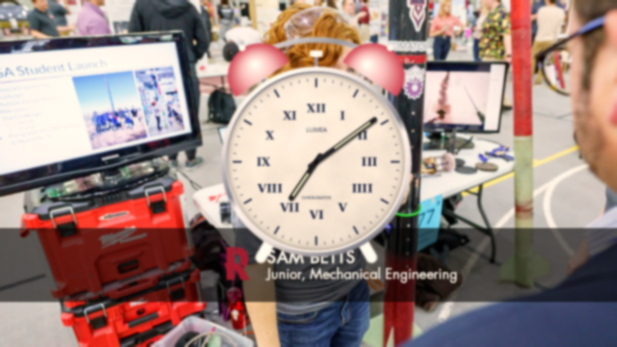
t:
7h09
